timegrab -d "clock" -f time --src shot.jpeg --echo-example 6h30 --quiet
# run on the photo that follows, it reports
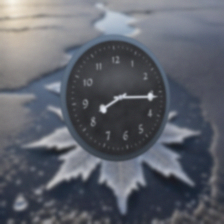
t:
8h16
